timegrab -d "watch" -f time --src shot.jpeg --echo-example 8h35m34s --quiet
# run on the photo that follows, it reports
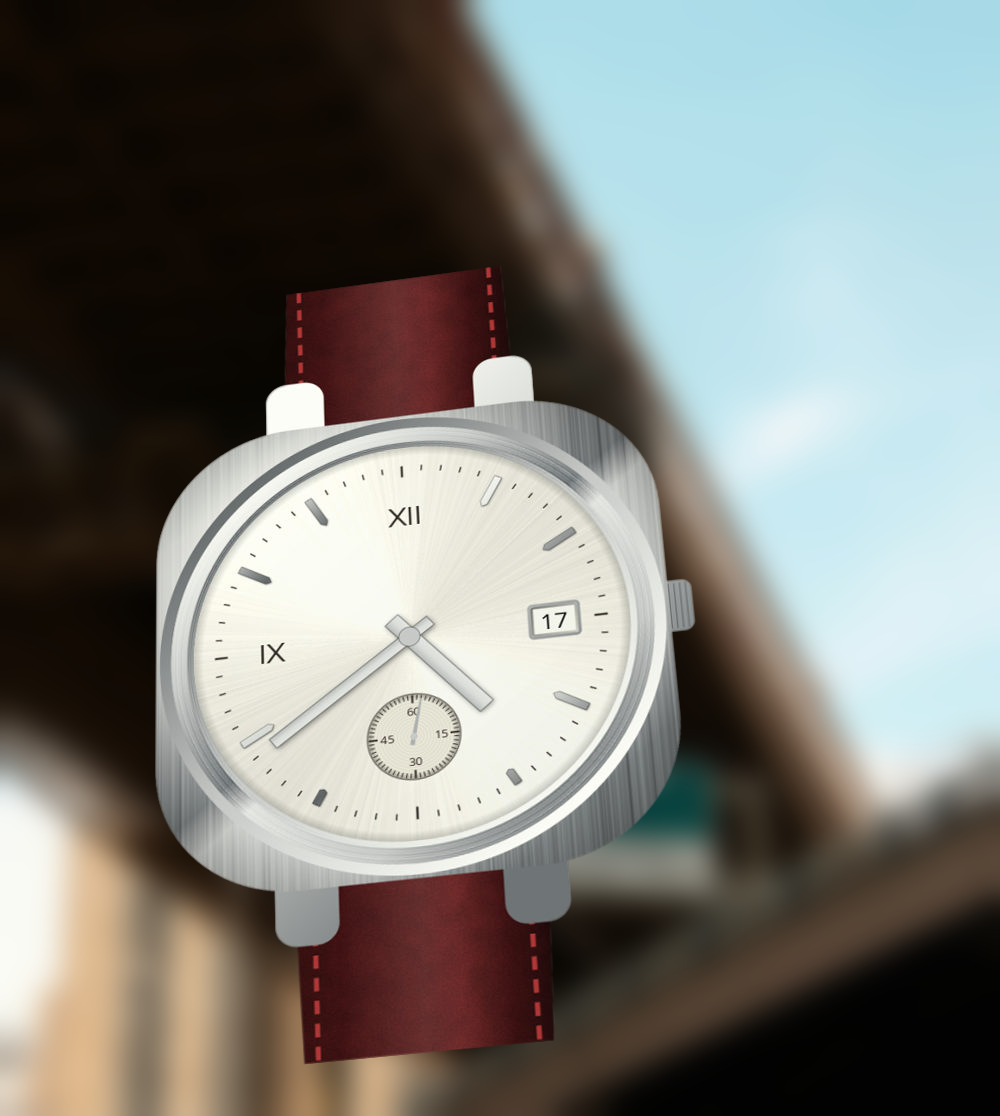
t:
4h39m02s
